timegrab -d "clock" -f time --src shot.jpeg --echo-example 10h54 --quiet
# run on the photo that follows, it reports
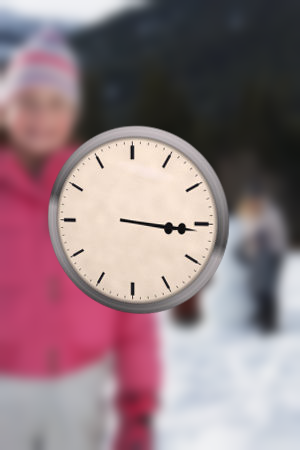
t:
3h16
